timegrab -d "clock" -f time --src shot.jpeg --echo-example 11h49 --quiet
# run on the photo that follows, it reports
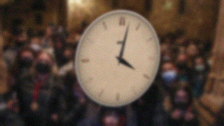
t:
4h02
